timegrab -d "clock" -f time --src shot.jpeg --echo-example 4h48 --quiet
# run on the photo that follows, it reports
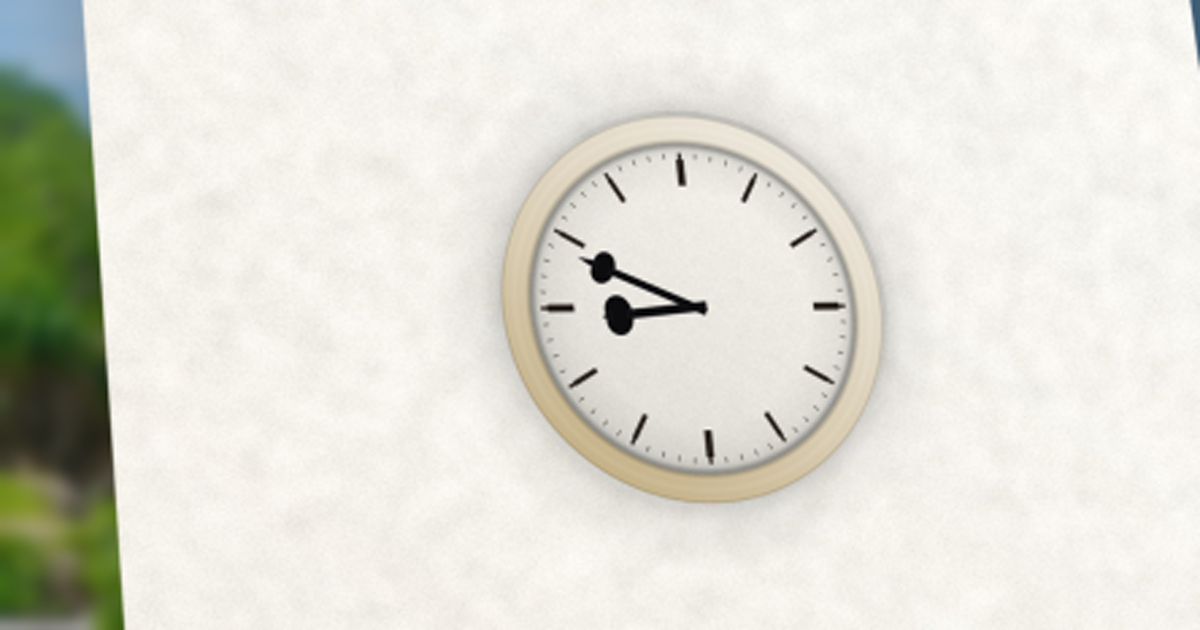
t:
8h49
